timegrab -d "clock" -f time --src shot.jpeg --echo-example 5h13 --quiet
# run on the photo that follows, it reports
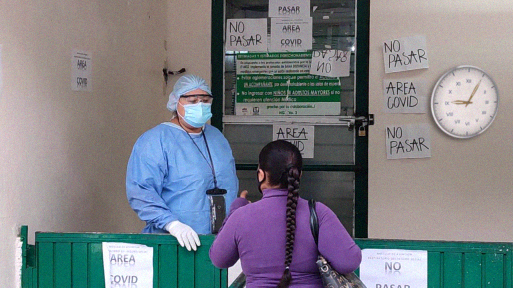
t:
9h05
